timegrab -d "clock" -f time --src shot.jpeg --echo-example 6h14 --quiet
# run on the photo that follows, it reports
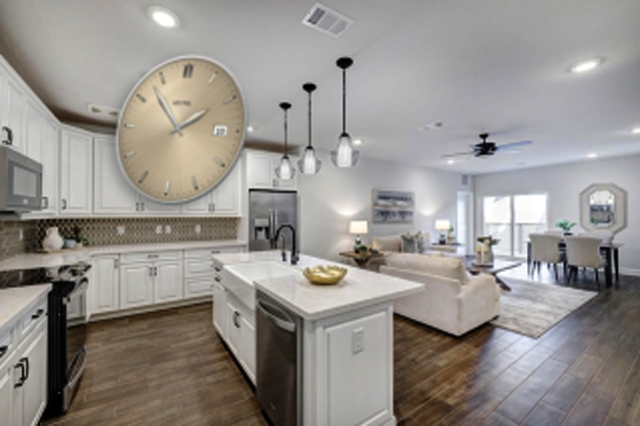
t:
1h53
